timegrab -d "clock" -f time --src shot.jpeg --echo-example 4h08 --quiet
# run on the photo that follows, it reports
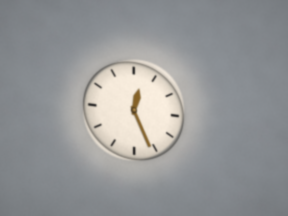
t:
12h26
